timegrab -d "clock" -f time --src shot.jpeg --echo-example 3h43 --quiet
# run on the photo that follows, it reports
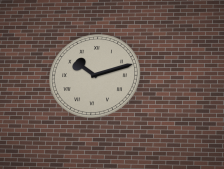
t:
10h12
